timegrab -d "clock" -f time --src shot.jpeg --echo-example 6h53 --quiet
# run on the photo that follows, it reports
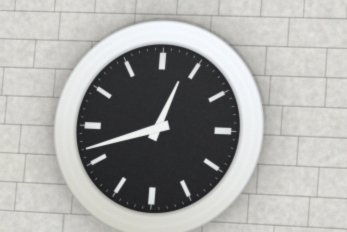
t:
12h42
